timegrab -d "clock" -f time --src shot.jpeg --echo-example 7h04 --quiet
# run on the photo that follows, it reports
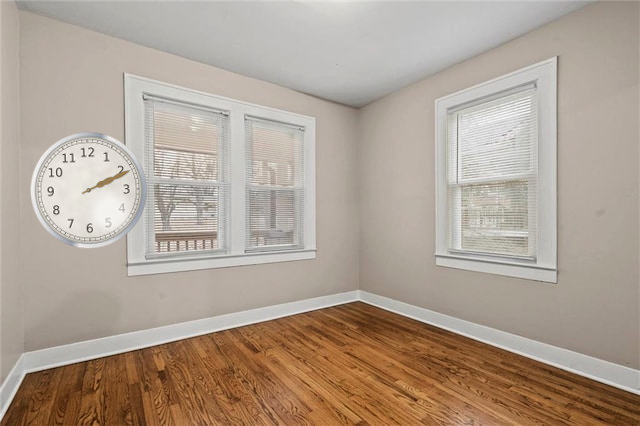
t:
2h11
